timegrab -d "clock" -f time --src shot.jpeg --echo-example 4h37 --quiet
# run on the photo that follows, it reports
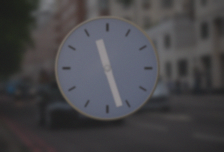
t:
11h27
